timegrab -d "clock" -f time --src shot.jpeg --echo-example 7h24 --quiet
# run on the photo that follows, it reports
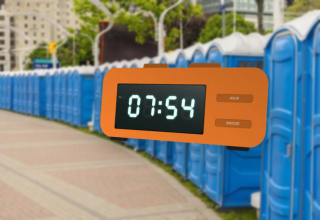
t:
7h54
